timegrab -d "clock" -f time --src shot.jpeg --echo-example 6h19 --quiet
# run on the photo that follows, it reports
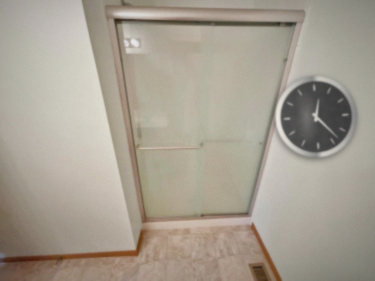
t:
12h23
